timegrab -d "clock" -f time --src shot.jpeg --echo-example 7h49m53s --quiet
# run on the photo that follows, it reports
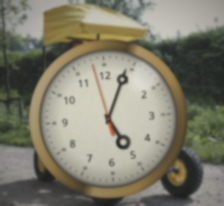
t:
5h03m58s
